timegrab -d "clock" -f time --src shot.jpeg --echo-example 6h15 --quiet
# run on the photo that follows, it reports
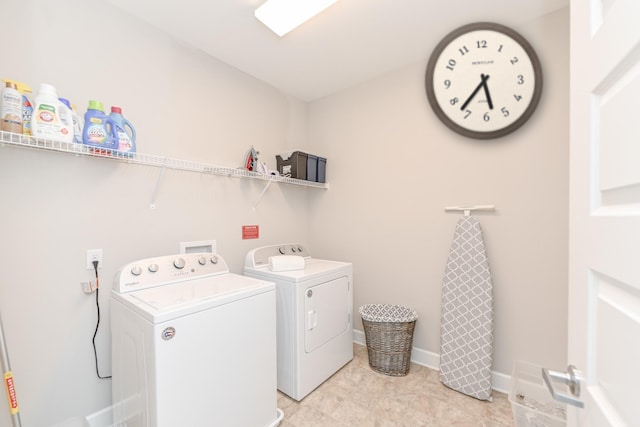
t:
5h37
